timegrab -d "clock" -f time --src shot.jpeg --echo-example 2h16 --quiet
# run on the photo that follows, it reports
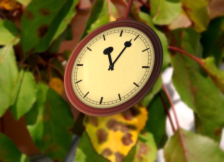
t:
11h04
